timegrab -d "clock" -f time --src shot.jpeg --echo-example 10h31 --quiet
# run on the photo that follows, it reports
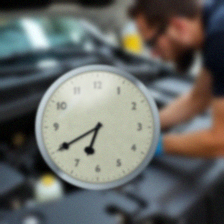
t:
6h40
